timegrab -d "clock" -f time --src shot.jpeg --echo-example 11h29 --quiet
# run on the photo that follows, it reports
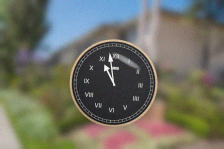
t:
10h58
